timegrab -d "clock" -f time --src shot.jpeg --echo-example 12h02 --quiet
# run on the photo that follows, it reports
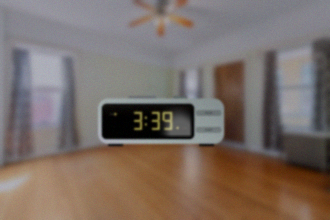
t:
3h39
